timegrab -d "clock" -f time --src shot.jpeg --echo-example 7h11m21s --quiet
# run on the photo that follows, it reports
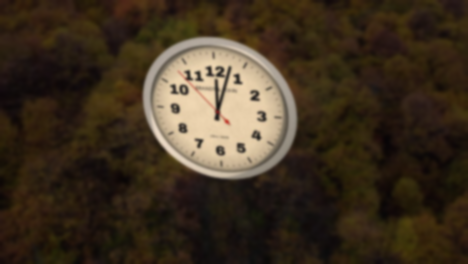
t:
12h02m53s
